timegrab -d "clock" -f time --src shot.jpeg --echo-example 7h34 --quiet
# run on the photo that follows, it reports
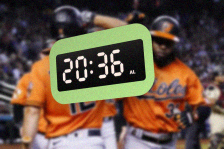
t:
20h36
